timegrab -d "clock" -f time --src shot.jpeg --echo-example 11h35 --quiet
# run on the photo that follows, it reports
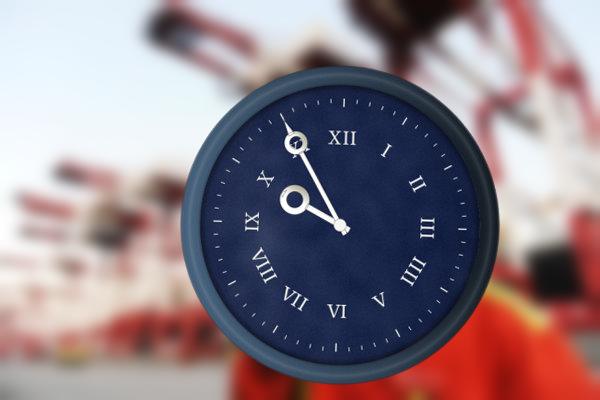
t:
9h55
